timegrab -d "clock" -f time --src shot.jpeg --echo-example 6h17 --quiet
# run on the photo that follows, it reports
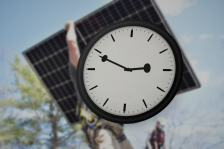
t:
2h49
